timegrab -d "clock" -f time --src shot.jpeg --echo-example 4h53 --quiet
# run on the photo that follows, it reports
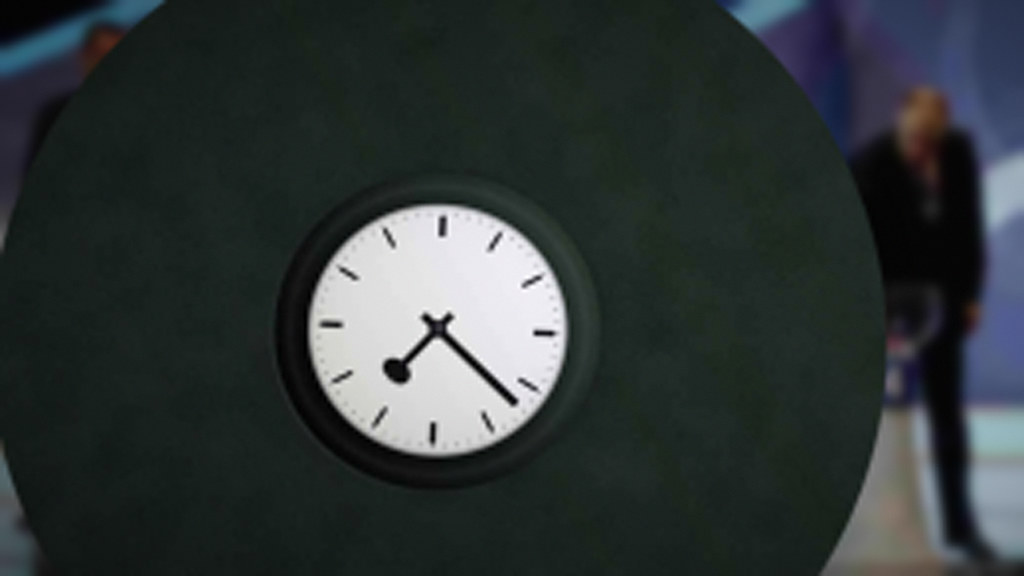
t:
7h22
